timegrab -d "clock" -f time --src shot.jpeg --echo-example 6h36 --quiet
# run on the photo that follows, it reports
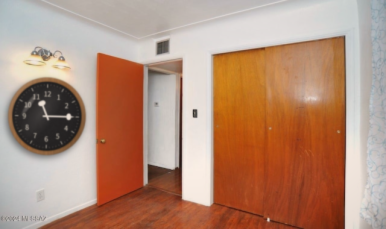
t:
11h15
